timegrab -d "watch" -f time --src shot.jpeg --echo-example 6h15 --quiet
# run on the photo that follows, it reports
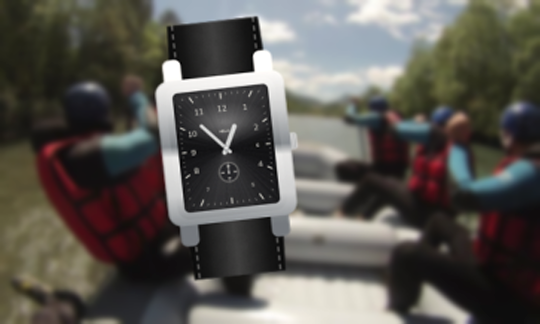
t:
12h53
